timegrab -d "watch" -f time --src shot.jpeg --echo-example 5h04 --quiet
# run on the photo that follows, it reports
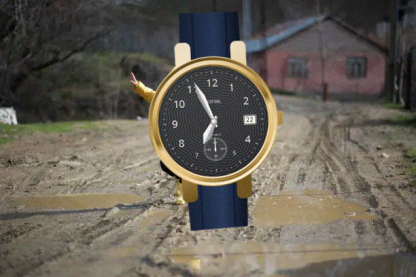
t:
6h56
